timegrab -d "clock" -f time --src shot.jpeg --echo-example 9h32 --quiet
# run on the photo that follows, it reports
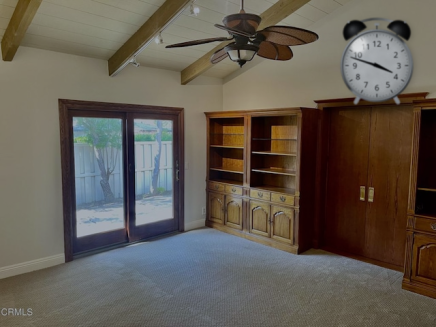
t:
3h48
